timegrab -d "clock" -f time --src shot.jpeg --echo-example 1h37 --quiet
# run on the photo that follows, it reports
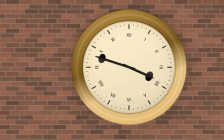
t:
3h48
